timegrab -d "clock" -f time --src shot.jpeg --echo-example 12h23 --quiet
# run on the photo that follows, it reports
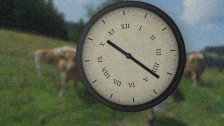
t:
10h22
